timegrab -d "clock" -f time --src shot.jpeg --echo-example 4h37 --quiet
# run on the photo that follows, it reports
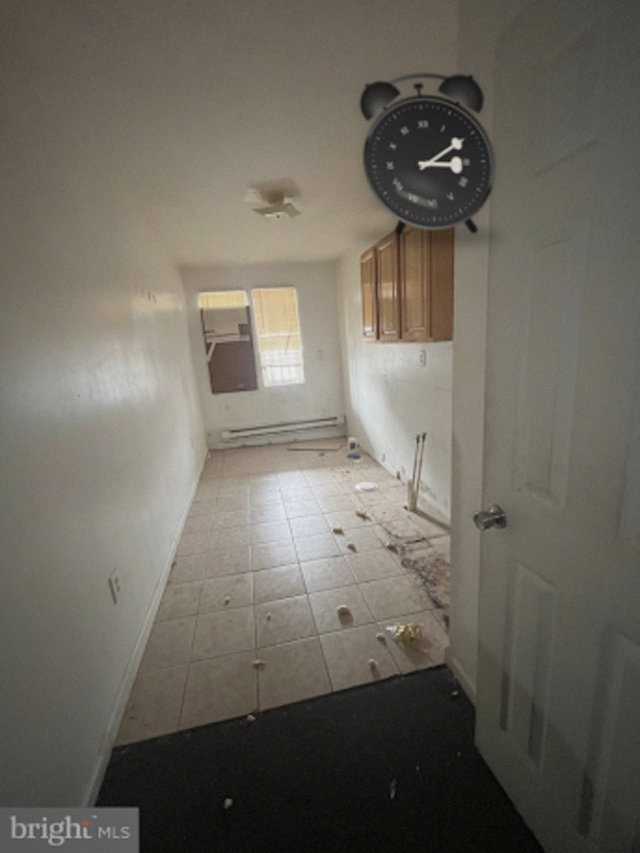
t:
3h10
